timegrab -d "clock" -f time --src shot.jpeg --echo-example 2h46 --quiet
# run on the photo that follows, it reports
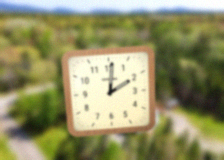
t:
2h01
